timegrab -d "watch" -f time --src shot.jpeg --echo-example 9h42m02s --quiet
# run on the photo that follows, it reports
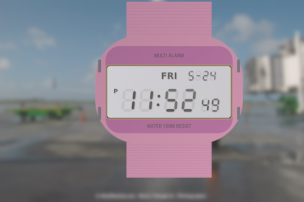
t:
11h52m49s
